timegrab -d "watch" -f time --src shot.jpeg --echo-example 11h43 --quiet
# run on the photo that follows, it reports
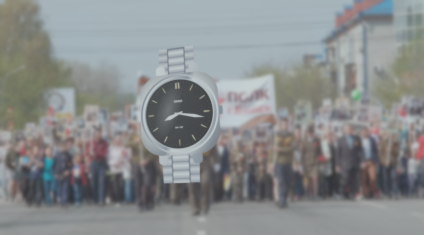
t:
8h17
